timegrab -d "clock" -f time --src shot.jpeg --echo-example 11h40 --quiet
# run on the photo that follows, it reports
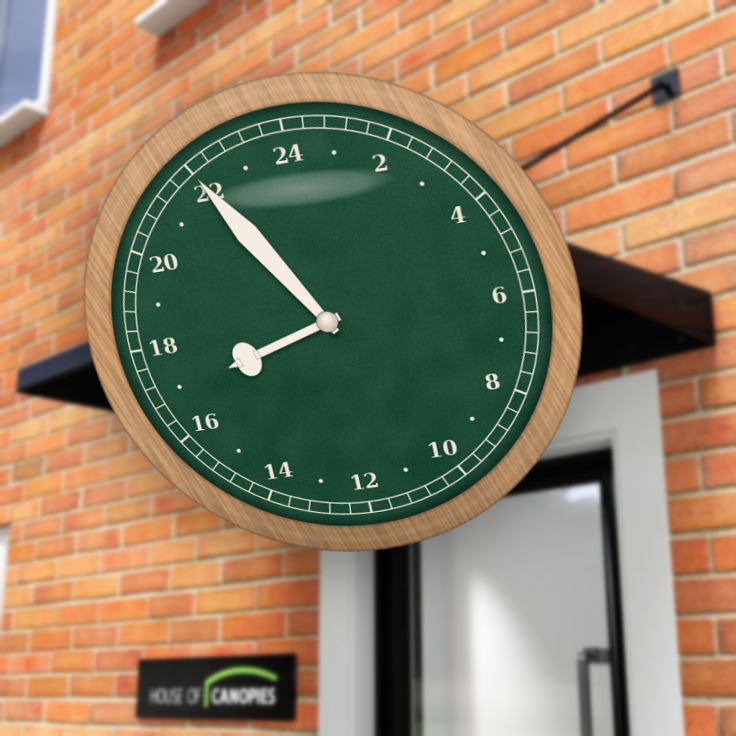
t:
16h55
